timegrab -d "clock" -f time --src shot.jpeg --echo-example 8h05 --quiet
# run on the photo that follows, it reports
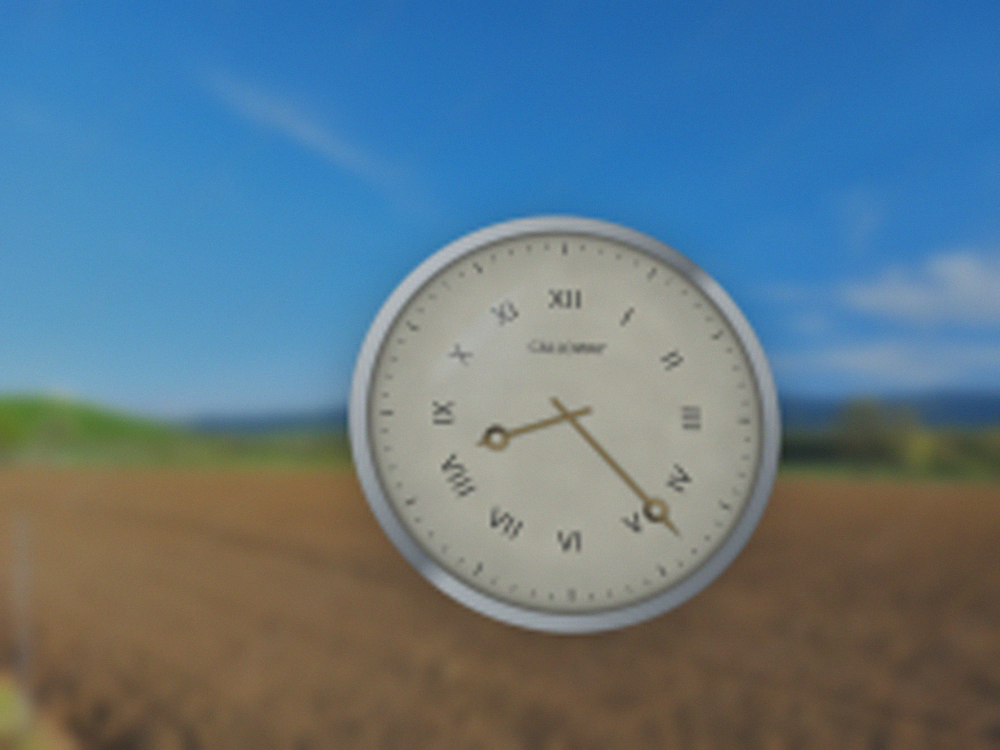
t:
8h23
